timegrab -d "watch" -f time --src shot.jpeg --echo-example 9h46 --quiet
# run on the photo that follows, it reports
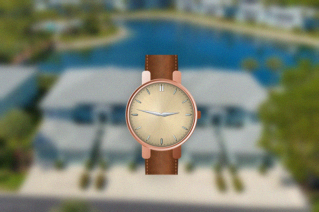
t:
2h47
